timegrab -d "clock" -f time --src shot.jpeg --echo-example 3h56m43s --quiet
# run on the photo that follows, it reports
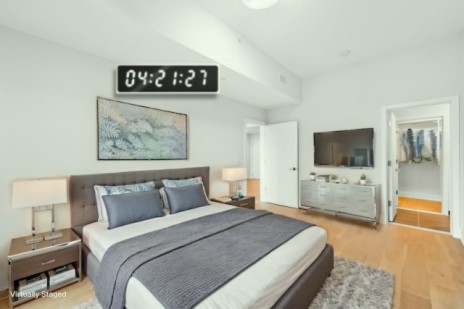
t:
4h21m27s
